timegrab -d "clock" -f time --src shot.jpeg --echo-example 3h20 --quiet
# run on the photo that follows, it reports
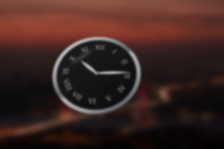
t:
10h14
